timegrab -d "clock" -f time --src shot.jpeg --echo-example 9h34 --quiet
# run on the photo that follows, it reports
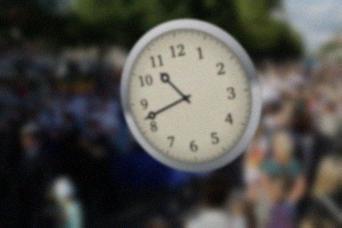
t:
10h42
